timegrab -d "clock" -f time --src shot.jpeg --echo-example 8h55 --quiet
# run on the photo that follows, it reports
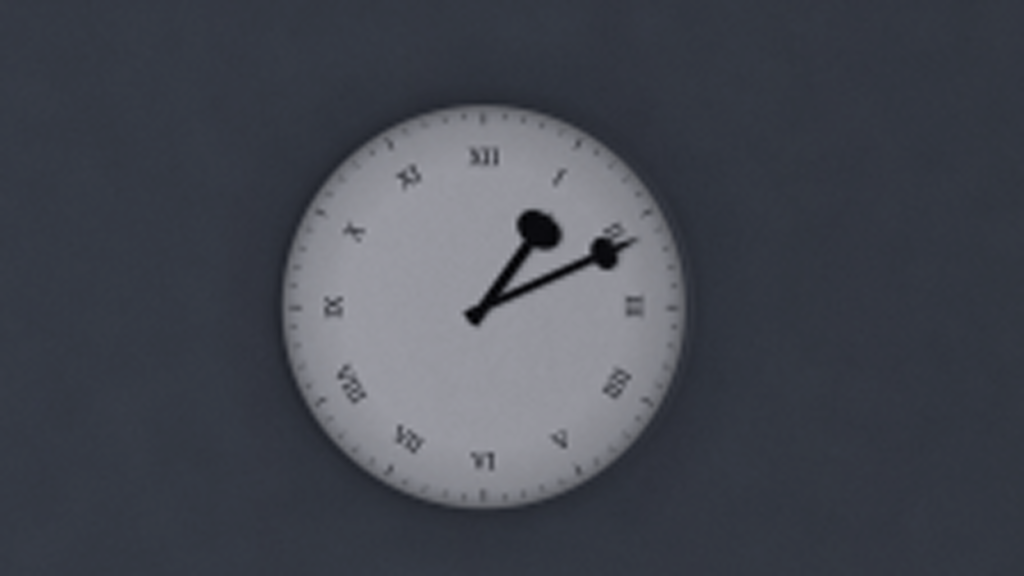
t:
1h11
